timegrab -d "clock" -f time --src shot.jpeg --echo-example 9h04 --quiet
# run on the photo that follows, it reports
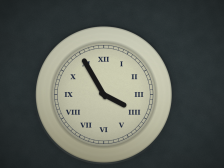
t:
3h55
